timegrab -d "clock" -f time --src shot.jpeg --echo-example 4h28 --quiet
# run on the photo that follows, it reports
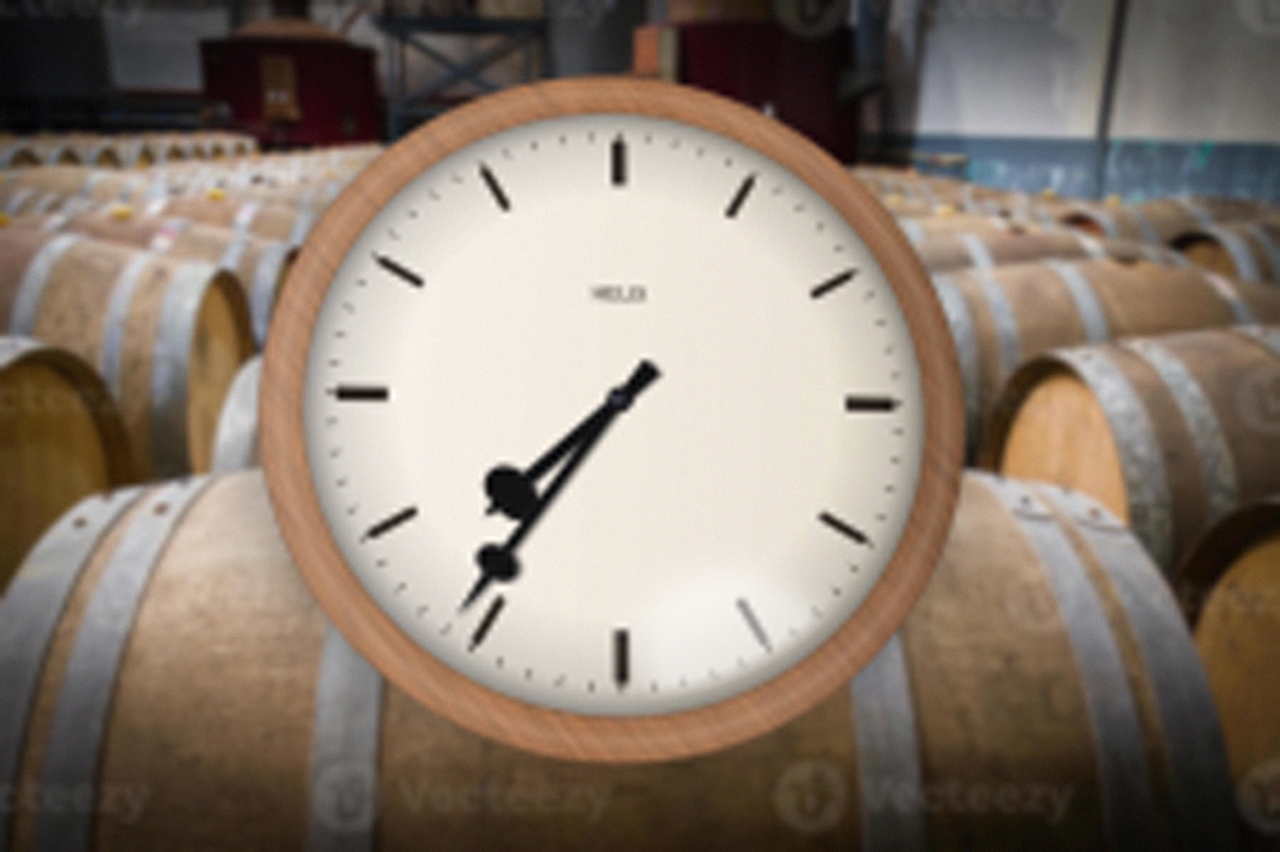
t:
7h36
